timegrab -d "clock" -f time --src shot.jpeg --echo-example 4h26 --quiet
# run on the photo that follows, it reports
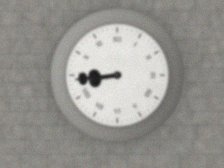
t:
8h44
